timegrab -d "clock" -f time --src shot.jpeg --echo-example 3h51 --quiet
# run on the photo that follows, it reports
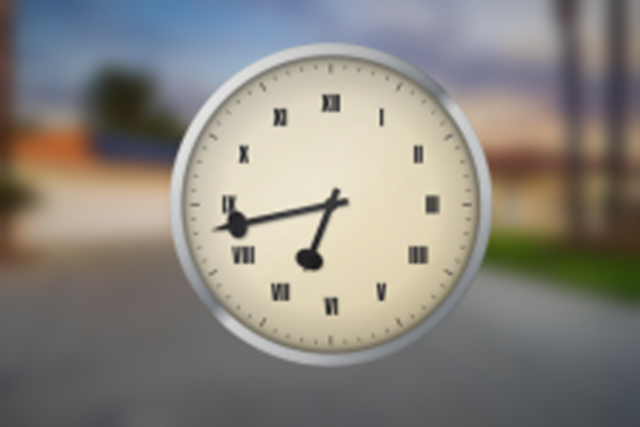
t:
6h43
